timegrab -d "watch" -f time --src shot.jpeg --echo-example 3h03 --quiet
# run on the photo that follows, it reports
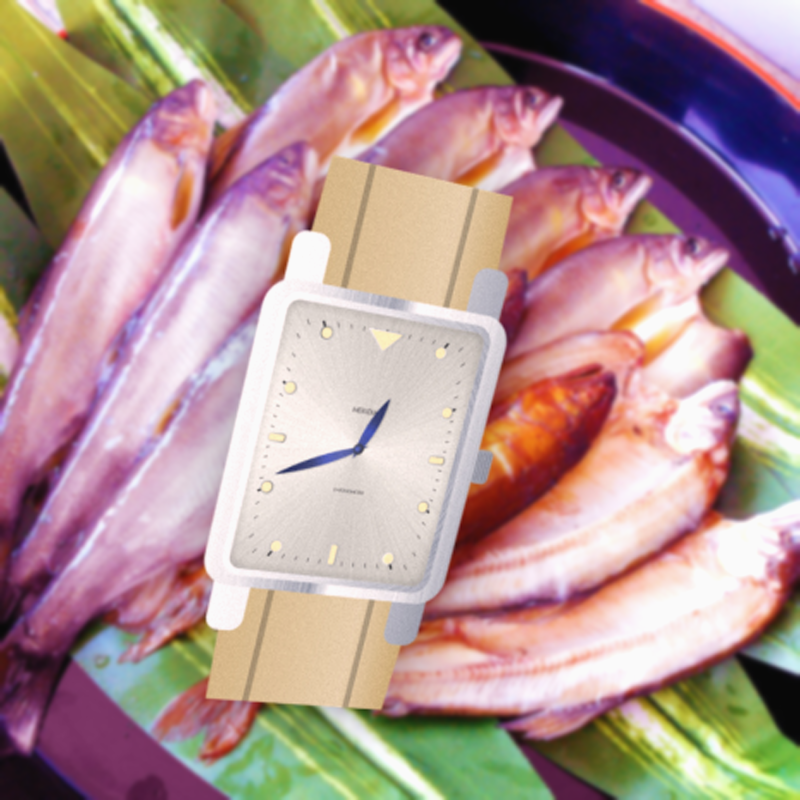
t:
12h41
